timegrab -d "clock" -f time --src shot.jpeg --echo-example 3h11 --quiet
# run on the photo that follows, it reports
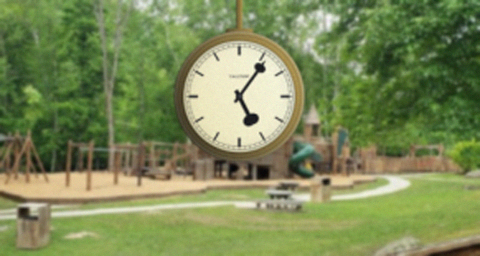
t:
5h06
